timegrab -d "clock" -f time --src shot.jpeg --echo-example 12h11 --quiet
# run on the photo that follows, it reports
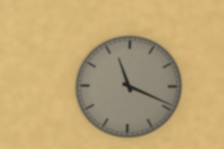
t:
11h19
